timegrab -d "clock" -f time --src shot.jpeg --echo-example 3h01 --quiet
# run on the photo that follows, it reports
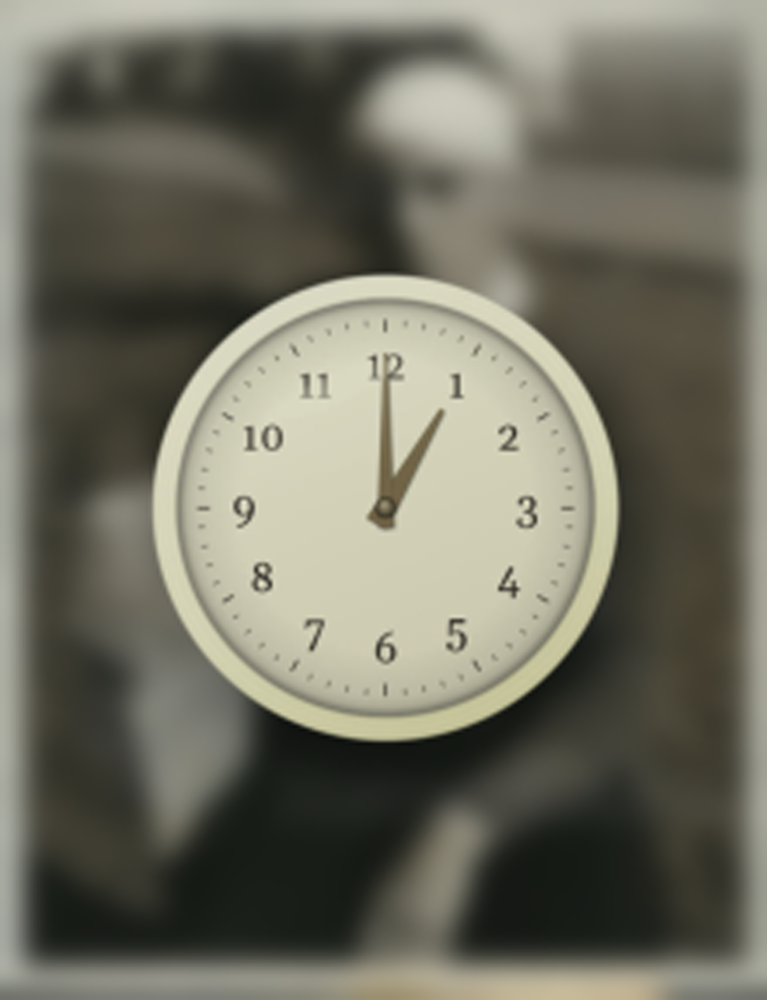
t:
1h00
